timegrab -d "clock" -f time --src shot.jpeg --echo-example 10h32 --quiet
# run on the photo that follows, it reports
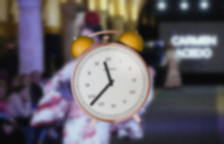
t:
11h38
